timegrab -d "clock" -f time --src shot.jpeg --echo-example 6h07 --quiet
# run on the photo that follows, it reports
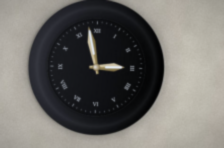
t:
2h58
